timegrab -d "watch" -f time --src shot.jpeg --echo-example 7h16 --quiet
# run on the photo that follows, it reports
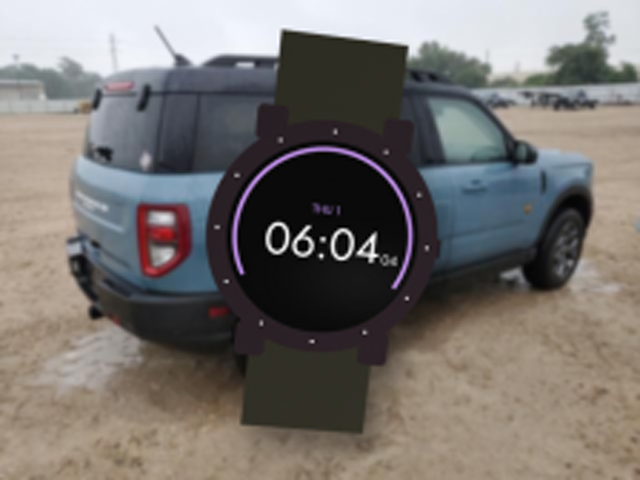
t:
6h04
